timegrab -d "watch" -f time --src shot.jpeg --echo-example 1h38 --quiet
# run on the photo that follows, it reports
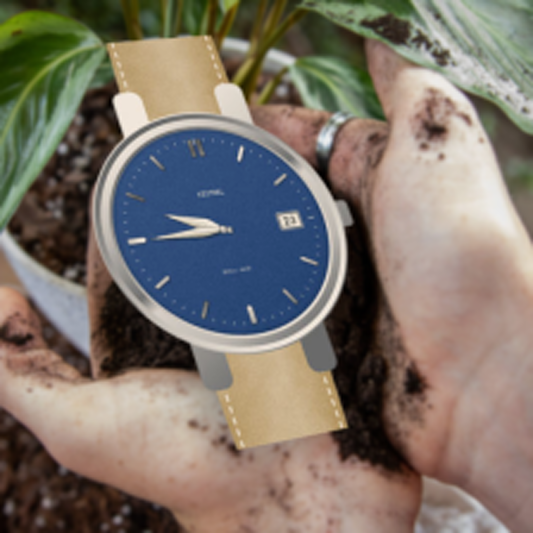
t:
9h45
